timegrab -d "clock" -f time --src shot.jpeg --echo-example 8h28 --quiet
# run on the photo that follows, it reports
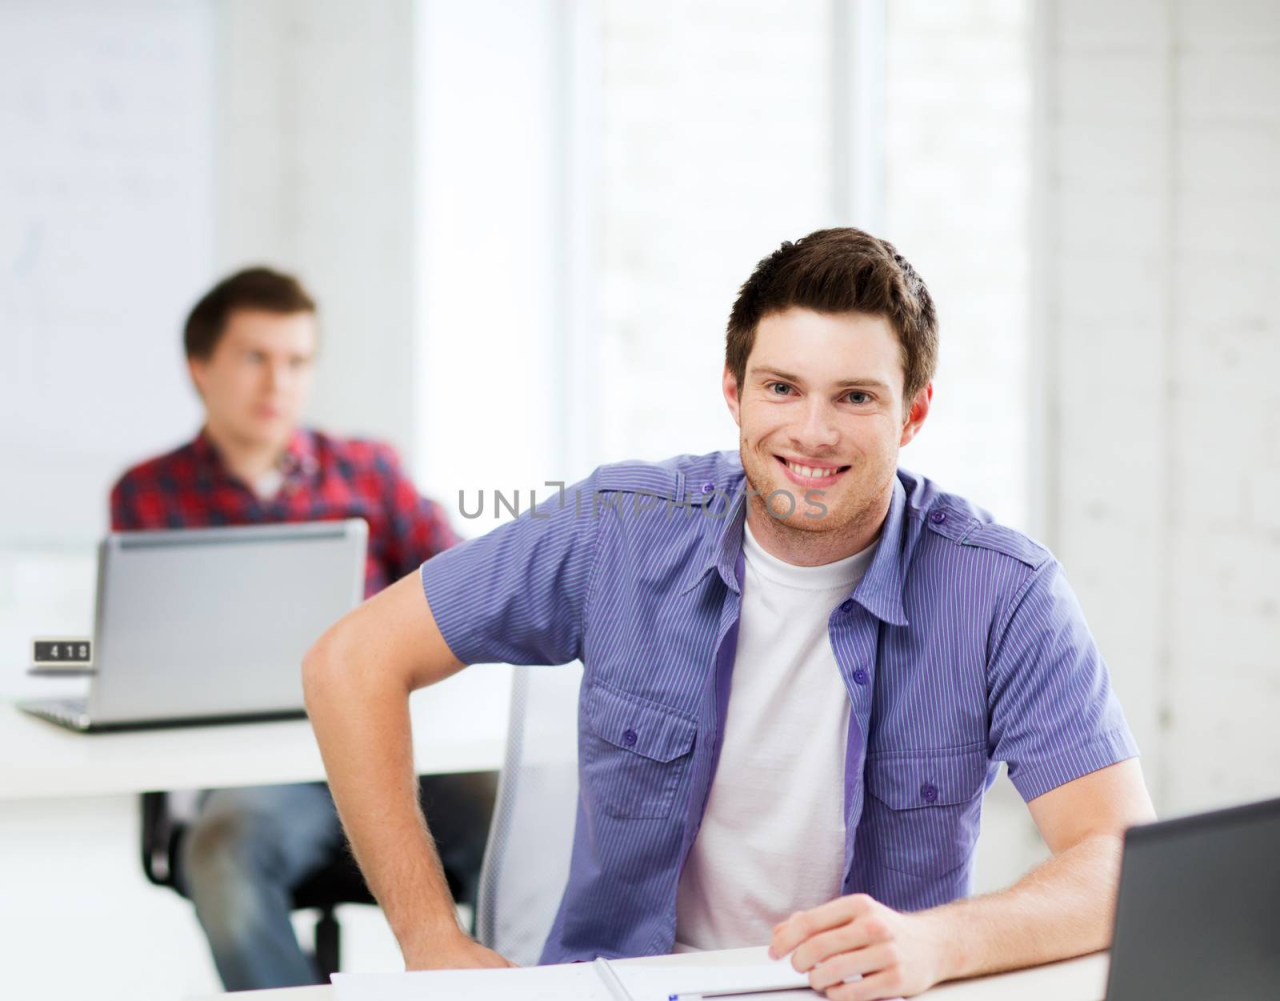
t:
4h18
